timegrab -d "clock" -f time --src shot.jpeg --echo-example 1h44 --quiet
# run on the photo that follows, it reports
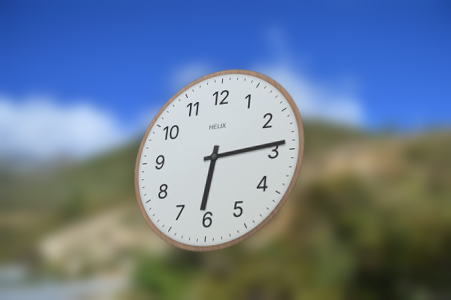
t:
6h14
